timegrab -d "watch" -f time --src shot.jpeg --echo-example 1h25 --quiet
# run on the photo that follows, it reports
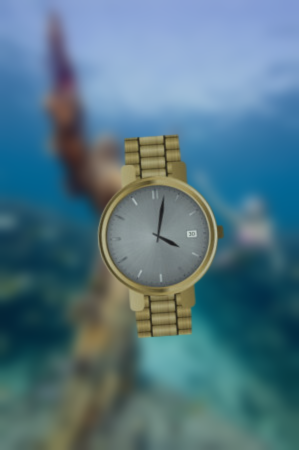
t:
4h02
